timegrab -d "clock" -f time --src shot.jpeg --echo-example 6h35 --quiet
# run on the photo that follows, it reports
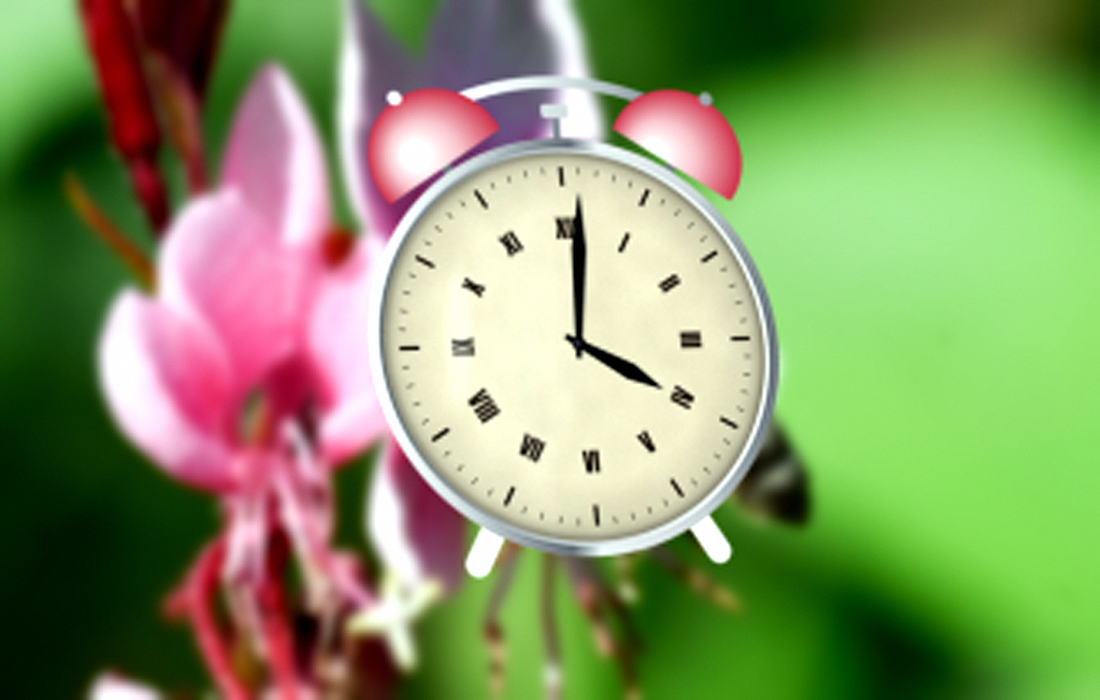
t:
4h01
